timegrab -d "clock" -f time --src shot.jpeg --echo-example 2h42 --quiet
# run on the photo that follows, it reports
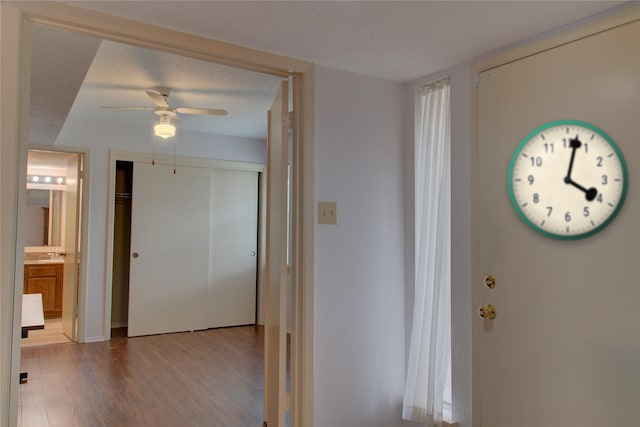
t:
4h02
